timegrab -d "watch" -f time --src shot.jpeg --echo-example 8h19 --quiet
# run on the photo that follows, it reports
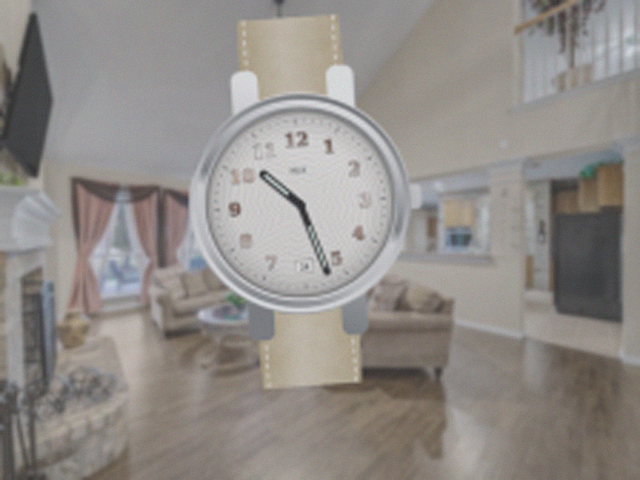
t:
10h27
